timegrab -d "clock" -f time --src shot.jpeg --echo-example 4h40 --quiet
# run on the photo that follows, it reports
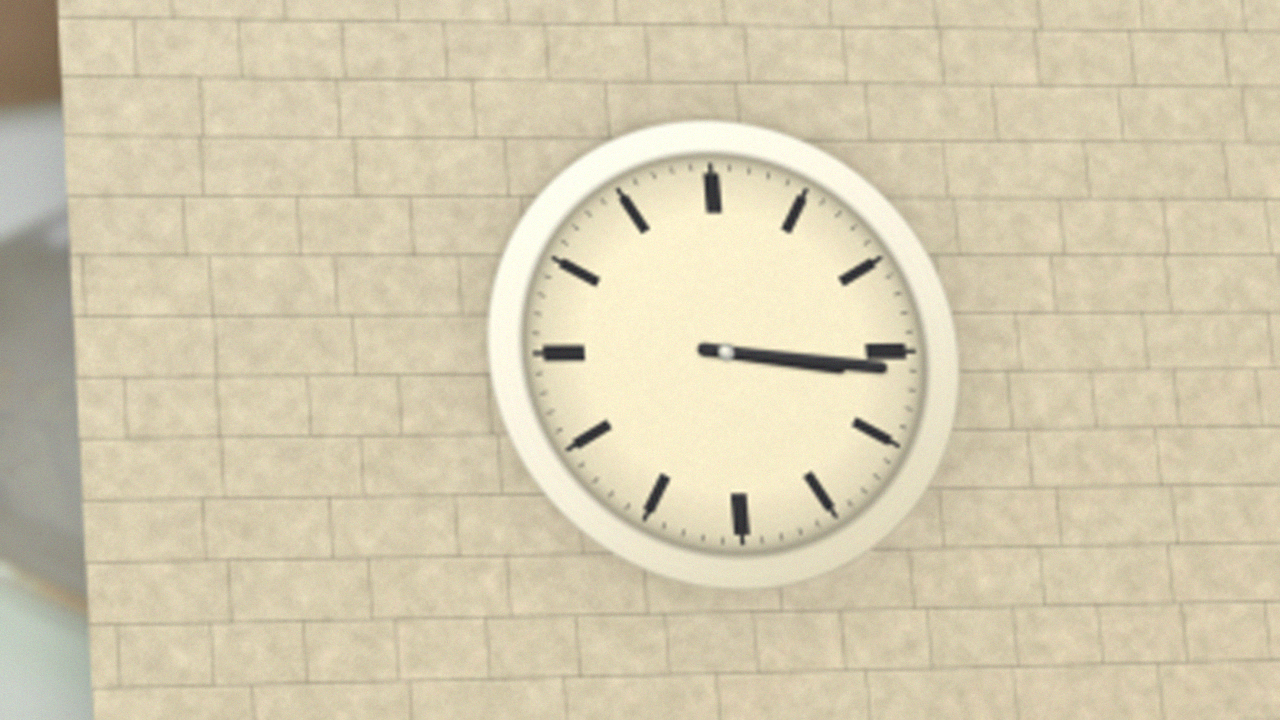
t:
3h16
